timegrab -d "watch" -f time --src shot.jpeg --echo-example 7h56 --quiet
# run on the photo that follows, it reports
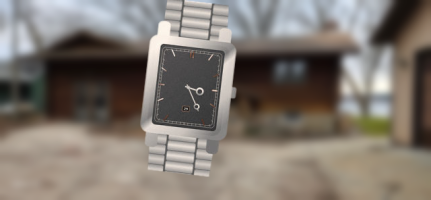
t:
3h25
